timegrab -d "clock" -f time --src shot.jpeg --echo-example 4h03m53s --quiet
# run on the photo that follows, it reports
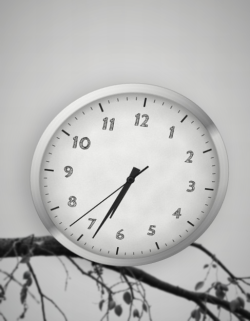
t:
6h33m37s
